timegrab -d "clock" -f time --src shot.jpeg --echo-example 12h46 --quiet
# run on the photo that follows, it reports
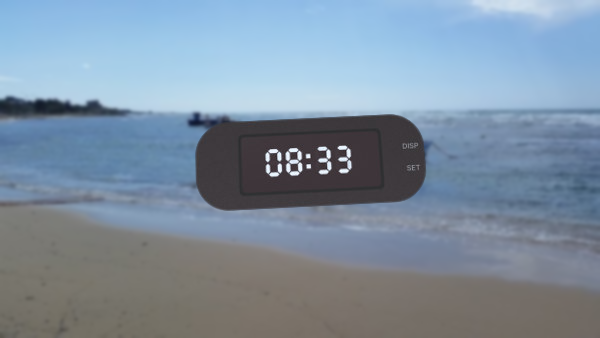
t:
8h33
